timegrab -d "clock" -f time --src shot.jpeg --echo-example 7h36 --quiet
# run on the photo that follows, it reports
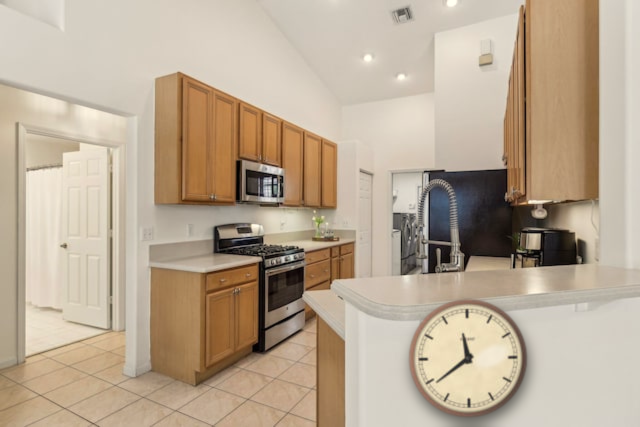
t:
11h39
